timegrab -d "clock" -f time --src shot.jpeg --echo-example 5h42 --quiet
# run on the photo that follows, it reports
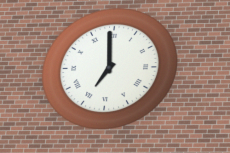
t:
6h59
